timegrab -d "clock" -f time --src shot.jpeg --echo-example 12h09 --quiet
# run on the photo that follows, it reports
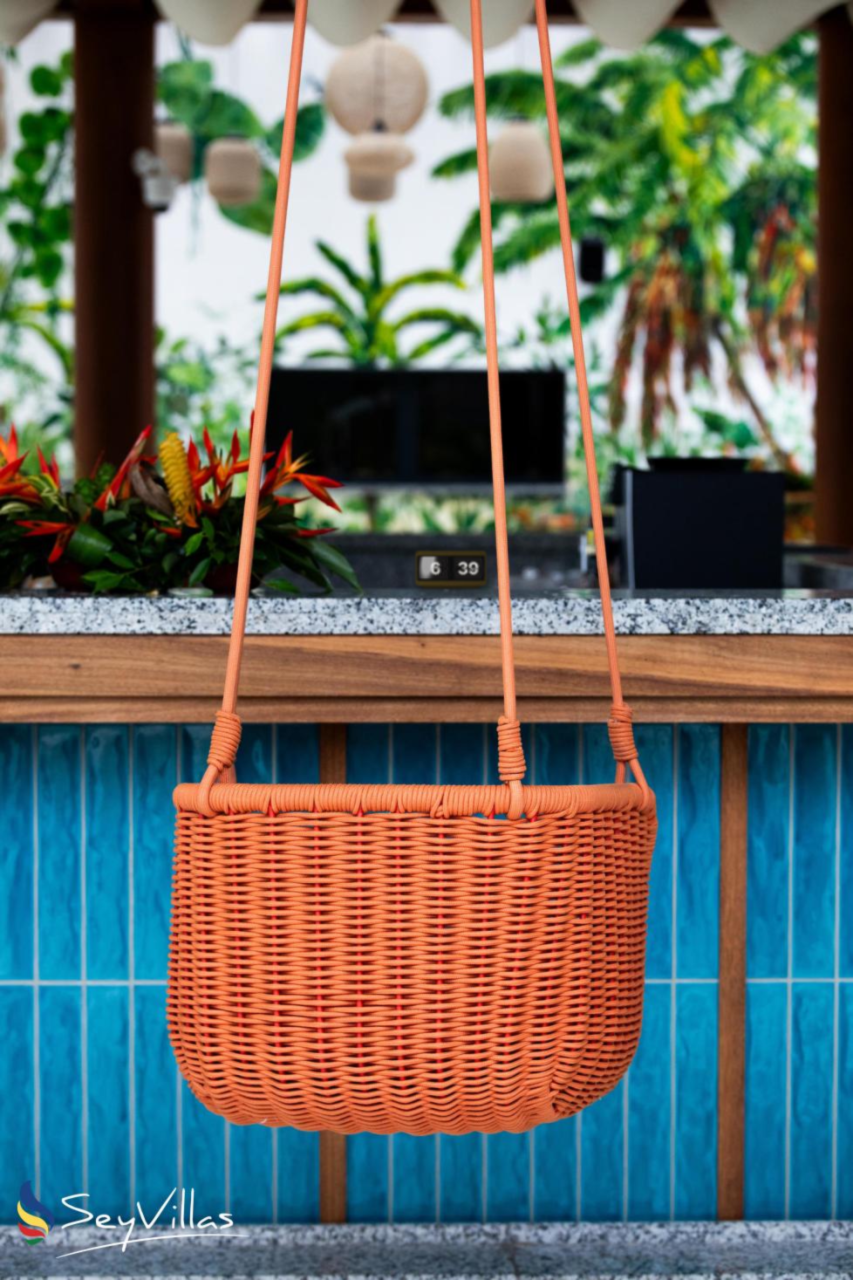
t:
6h39
